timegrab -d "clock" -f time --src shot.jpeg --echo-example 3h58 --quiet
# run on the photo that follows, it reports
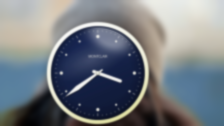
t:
3h39
